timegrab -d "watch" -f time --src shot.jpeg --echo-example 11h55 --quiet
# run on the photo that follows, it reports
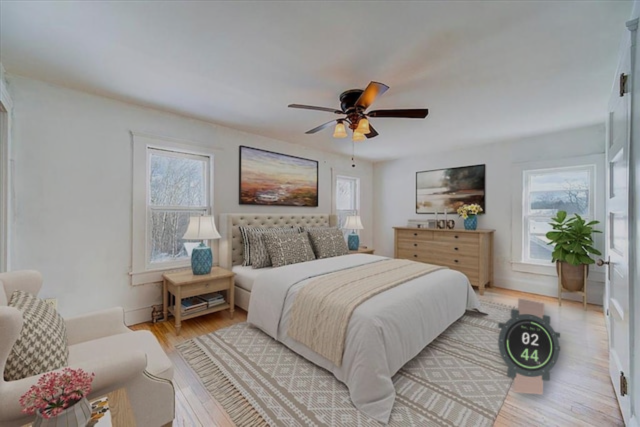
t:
2h44
